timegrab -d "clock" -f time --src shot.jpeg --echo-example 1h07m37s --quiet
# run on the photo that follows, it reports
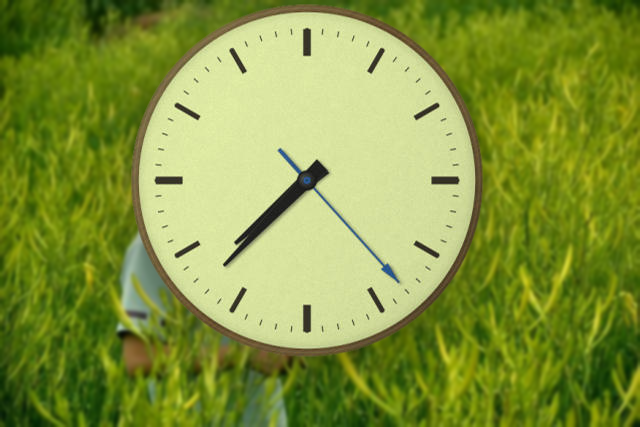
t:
7h37m23s
